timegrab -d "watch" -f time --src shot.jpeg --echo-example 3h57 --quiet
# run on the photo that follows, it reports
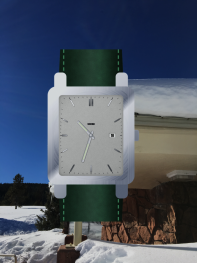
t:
10h33
